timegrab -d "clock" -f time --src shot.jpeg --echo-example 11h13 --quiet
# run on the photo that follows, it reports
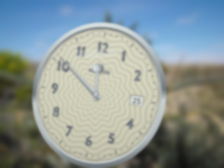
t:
11h51
